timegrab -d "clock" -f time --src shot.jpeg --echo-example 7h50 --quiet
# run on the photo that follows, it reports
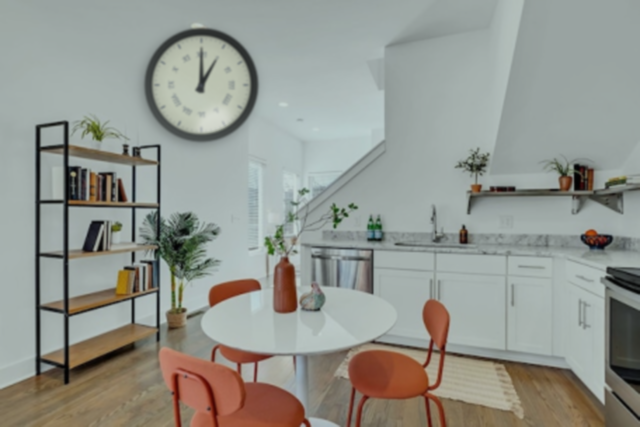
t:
1h00
